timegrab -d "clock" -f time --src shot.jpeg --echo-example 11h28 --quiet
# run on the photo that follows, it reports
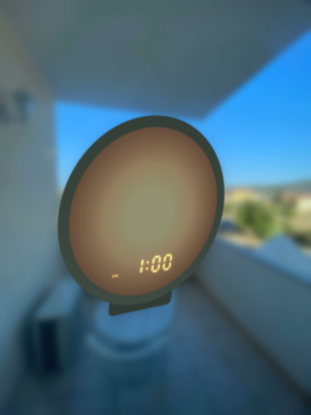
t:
1h00
